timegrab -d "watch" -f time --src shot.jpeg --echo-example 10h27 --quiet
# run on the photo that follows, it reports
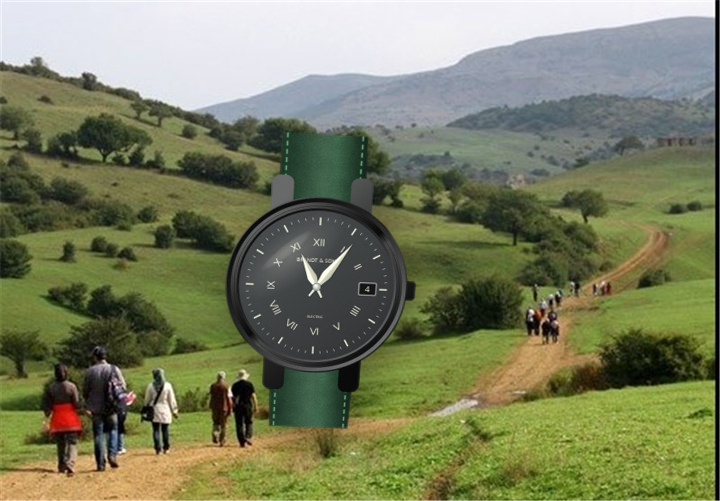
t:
11h06
